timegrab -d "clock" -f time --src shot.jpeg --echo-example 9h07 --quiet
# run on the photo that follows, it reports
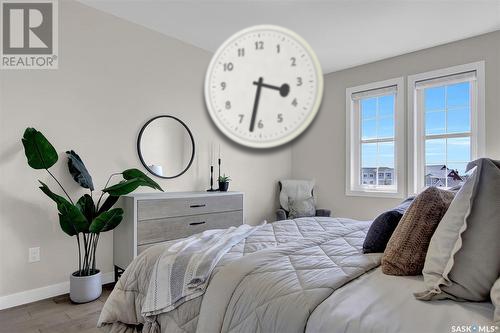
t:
3h32
